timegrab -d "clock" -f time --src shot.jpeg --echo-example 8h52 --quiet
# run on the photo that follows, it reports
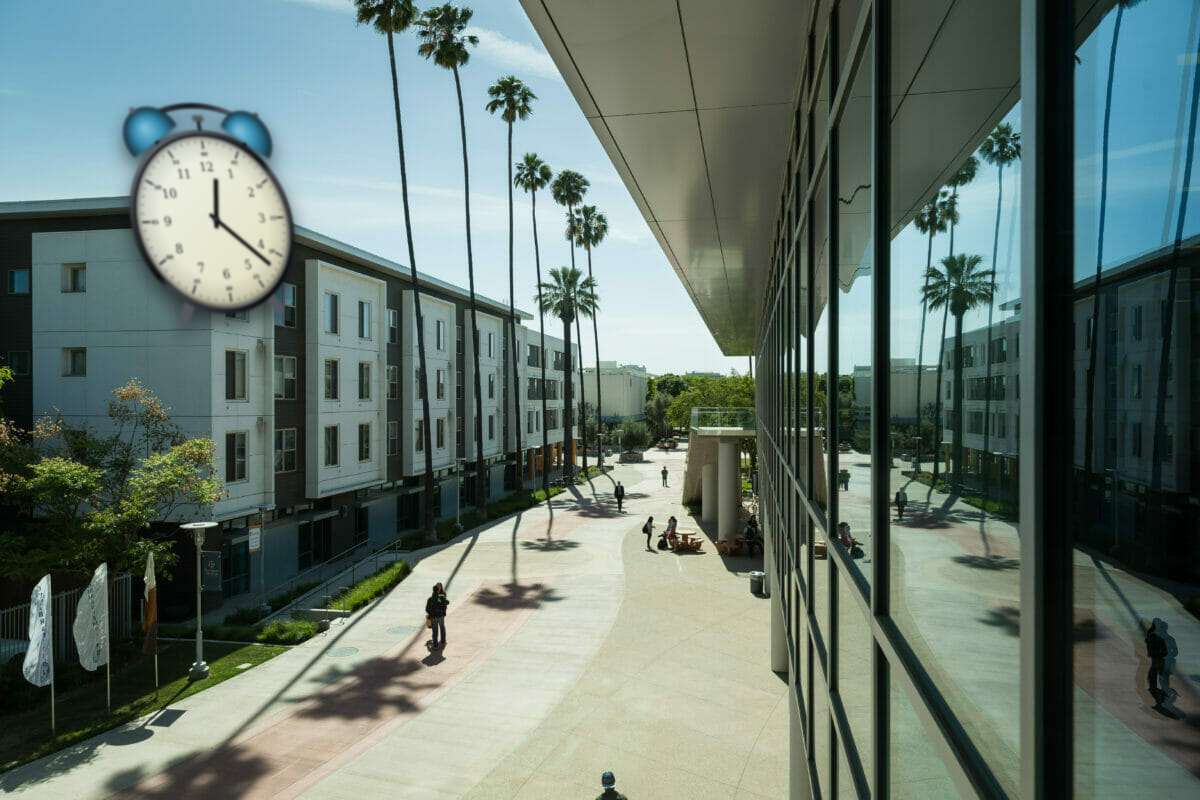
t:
12h22
